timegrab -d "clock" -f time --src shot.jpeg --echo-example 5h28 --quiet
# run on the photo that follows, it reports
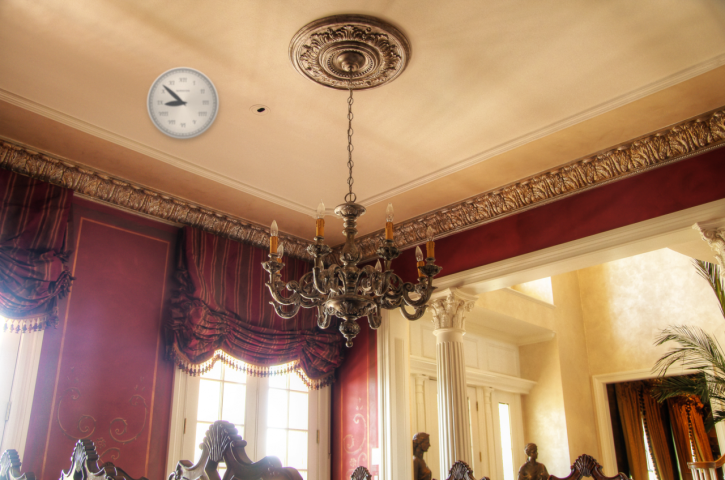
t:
8h52
